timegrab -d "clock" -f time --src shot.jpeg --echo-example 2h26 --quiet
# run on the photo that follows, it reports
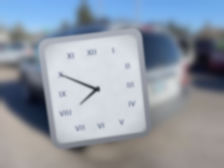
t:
7h50
